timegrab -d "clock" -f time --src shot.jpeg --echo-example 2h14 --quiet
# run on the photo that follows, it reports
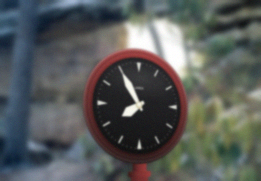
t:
7h55
